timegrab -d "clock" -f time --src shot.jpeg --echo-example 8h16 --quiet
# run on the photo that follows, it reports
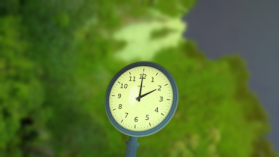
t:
2h00
